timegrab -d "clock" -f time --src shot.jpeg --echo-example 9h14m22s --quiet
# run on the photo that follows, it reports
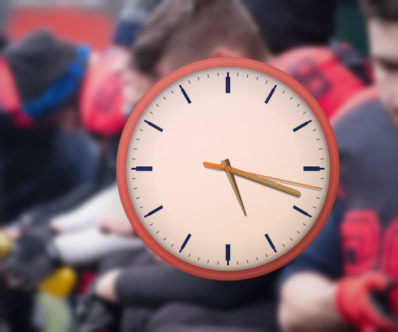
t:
5h18m17s
